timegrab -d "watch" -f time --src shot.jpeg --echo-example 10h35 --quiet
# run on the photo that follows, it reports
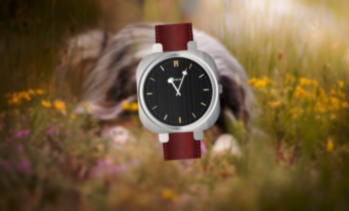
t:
11h04
